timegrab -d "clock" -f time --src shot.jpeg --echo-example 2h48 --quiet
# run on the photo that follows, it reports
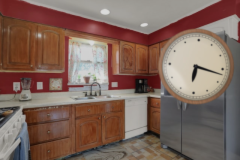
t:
6h17
